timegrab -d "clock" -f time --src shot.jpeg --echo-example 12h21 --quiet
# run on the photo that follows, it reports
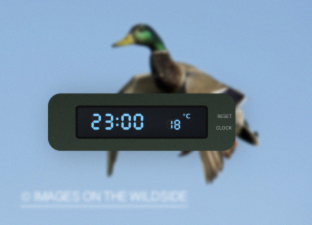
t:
23h00
